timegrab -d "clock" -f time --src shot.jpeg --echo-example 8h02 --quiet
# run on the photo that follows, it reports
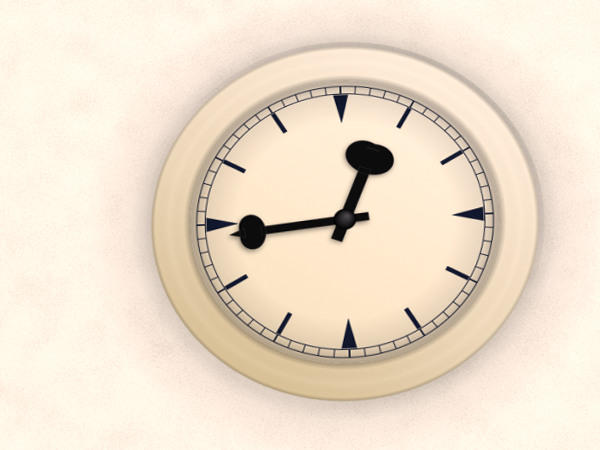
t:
12h44
